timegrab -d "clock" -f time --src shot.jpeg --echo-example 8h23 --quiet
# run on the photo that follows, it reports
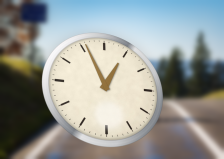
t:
12h56
